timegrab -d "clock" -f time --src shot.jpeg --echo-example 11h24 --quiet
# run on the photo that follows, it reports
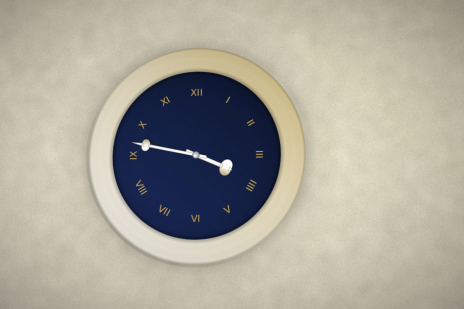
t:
3h47
